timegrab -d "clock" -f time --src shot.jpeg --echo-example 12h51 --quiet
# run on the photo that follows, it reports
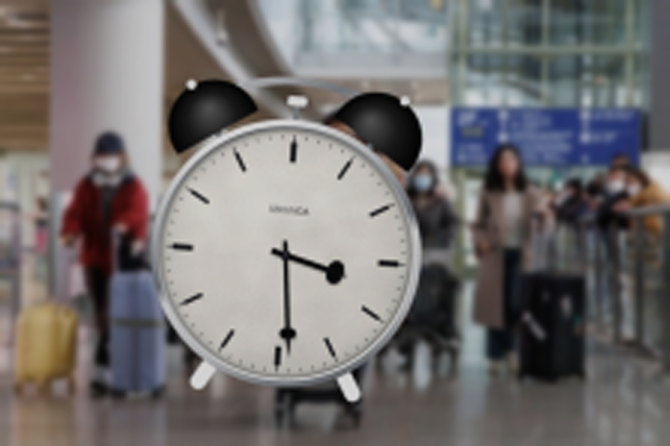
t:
3h29
